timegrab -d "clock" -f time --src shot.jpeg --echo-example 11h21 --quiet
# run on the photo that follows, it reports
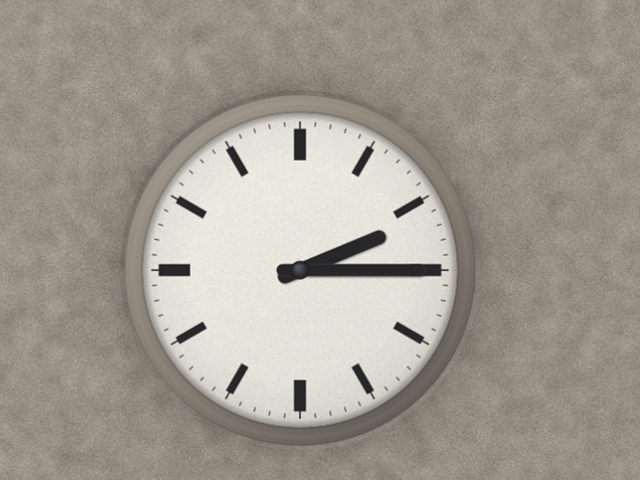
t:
2h15
